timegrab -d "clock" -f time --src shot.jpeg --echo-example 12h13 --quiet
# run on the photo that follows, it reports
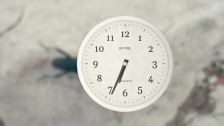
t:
6h34
